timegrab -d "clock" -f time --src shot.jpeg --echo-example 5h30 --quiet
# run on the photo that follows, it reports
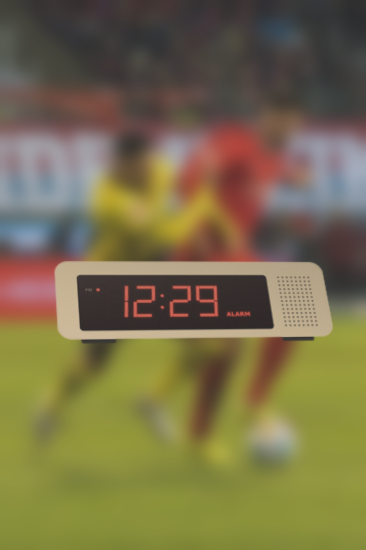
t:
12h29
